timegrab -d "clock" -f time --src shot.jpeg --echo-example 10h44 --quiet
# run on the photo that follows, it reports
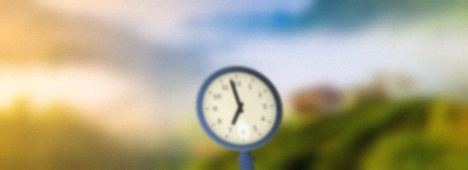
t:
6h58
